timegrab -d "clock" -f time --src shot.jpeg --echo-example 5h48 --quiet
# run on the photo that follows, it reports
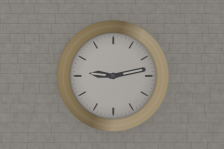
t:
9h13
